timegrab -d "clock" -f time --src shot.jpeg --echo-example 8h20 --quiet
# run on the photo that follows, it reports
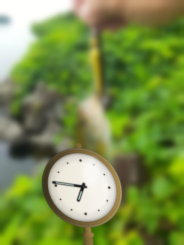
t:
6h46
